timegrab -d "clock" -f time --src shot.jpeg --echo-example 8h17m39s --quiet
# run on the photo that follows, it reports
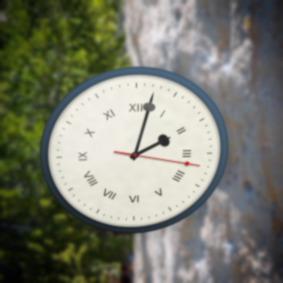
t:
2h02m17s
